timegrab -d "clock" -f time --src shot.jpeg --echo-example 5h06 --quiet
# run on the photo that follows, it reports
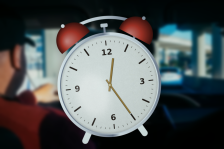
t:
12h25
